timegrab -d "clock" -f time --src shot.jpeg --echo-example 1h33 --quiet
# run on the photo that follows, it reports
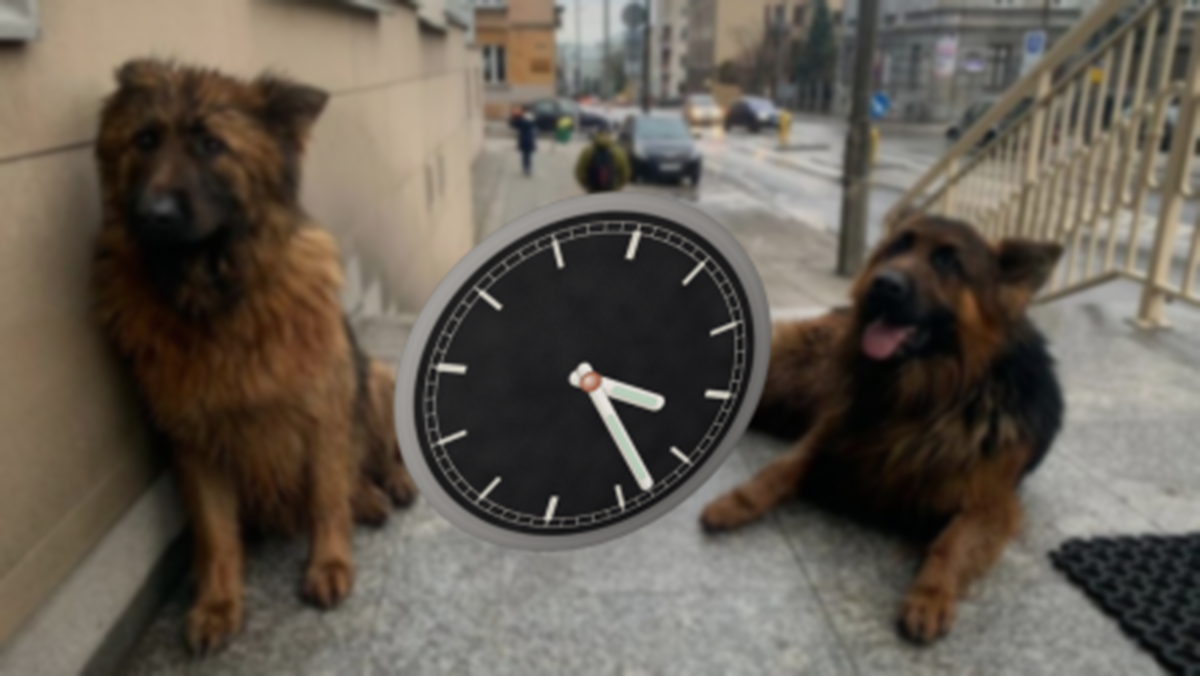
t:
3h23
